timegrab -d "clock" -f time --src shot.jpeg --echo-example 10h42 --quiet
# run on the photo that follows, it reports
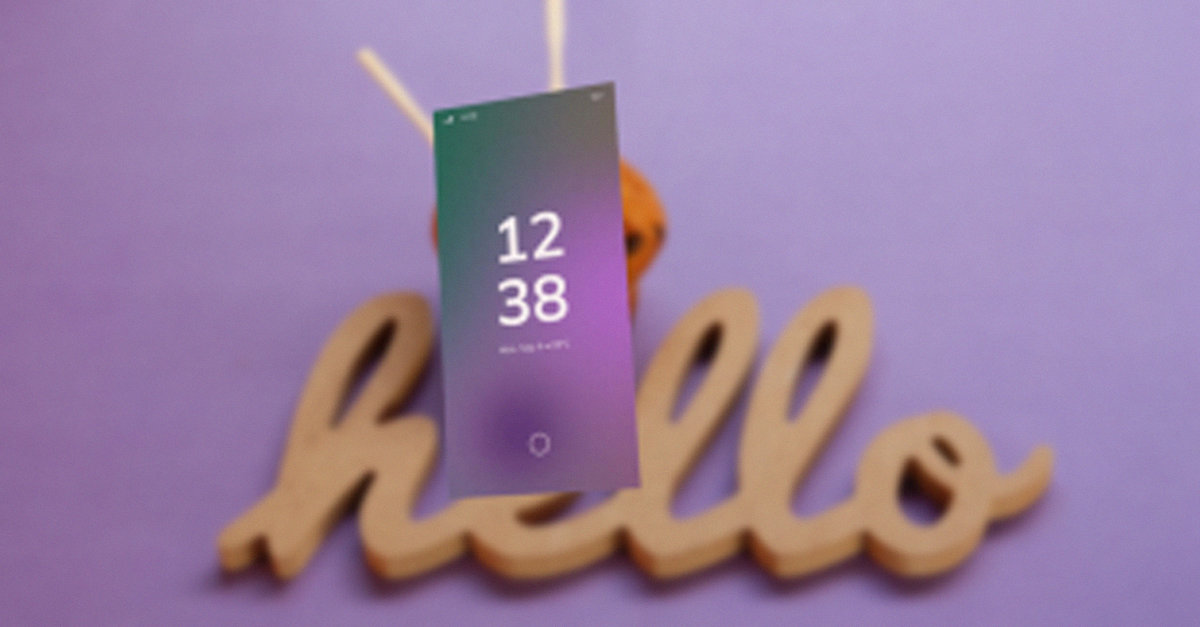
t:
12h38
